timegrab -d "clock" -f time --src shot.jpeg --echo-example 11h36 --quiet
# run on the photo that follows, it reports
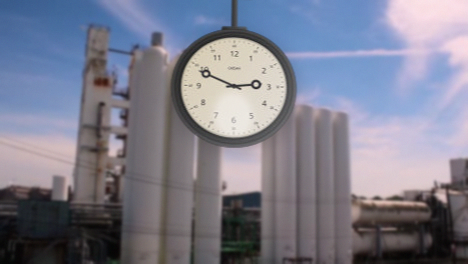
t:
2h49
